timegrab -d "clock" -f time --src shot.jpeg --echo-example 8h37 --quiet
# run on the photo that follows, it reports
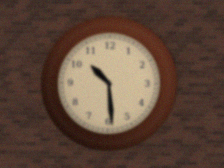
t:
10h29
